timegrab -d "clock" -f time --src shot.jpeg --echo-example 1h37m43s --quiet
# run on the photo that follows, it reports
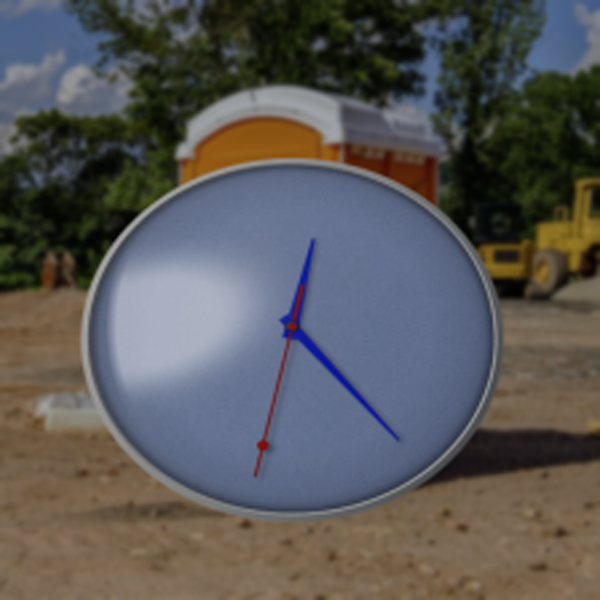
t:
12h23m32s
